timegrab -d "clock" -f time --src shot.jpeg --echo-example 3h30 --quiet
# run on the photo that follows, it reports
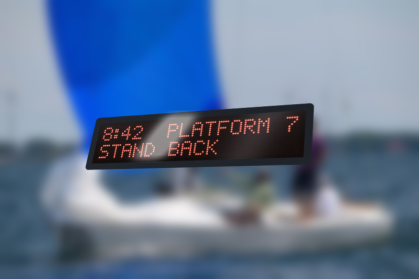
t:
8h42
